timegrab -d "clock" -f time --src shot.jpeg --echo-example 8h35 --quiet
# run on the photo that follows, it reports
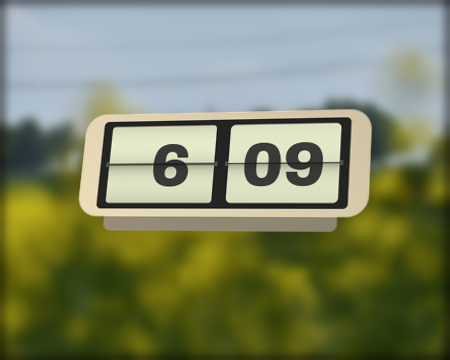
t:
6h09
